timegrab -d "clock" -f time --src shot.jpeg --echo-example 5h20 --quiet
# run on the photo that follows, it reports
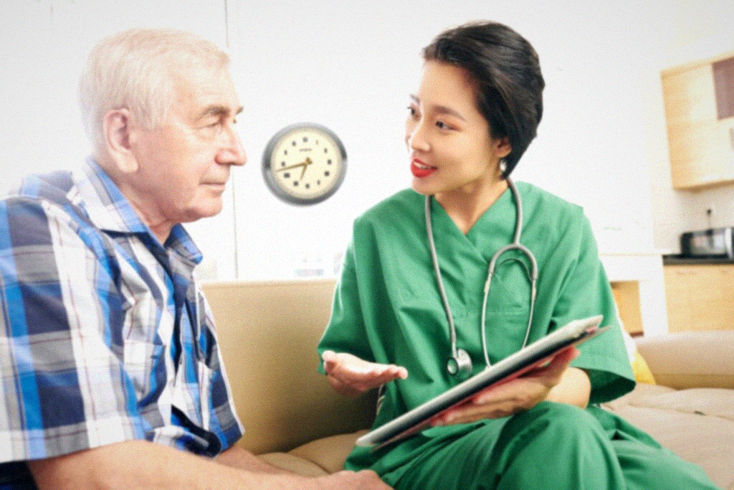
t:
6h43
